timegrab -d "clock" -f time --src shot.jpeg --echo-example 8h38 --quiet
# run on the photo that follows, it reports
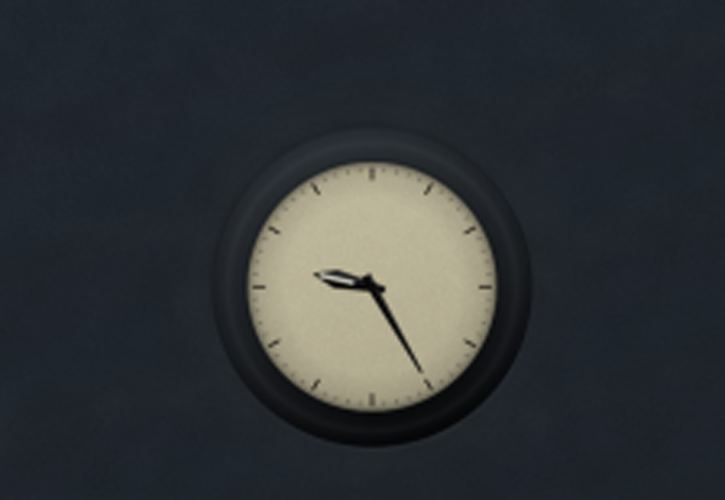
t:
9h25
